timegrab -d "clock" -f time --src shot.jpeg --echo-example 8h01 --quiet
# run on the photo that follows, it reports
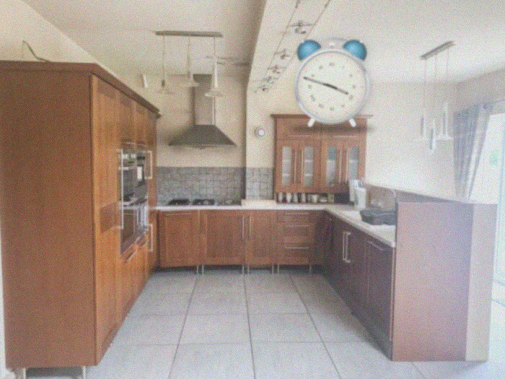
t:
3h48
